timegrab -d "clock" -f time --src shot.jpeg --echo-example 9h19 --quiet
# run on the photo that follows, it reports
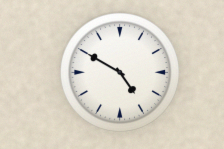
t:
4h50
